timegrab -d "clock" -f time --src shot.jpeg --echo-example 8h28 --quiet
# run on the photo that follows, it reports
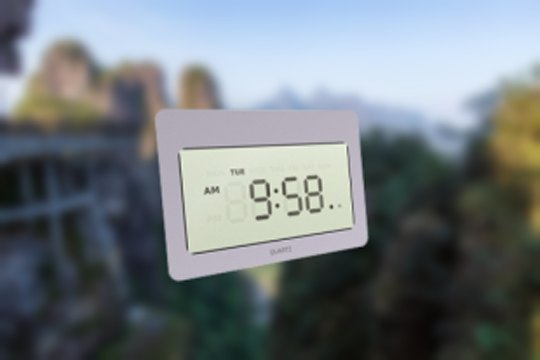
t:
9h58
